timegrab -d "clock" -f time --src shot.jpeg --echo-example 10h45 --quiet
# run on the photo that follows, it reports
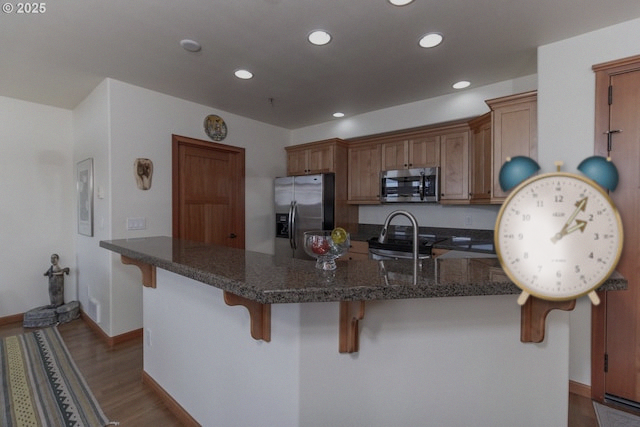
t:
2h06
